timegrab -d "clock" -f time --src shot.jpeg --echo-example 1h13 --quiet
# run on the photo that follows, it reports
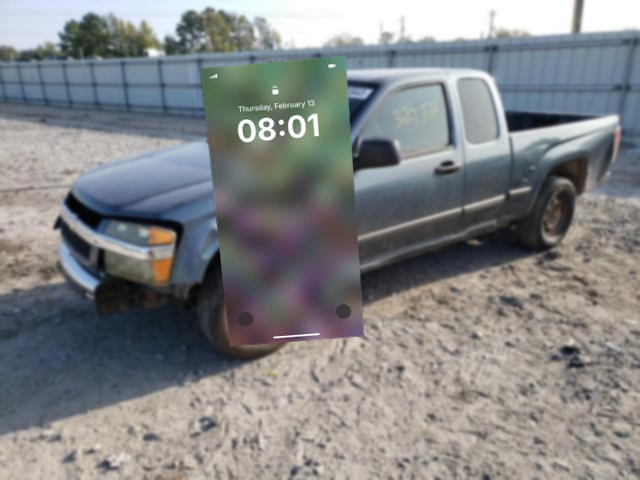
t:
8h01
